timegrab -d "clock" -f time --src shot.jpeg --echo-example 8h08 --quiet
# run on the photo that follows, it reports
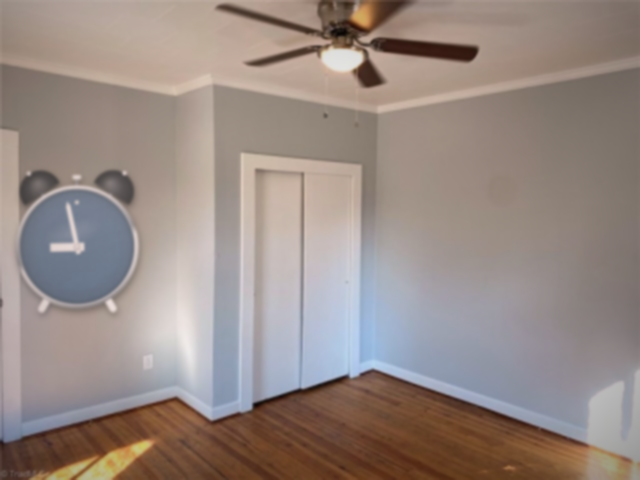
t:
8h58
